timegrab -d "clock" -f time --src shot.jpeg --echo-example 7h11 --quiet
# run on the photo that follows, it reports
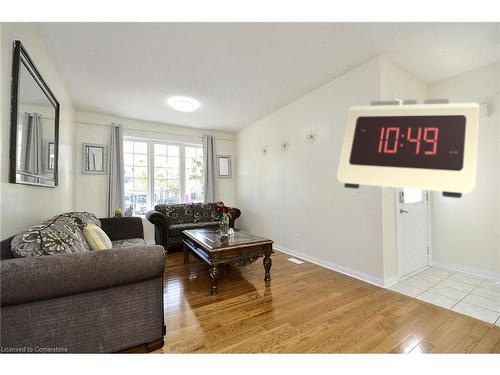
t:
10h49
